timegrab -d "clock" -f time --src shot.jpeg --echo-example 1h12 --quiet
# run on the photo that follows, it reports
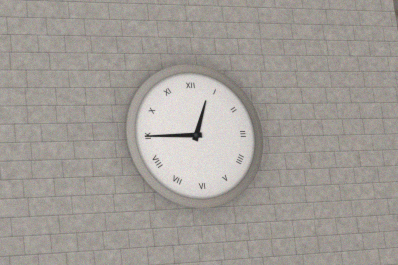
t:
12h45
